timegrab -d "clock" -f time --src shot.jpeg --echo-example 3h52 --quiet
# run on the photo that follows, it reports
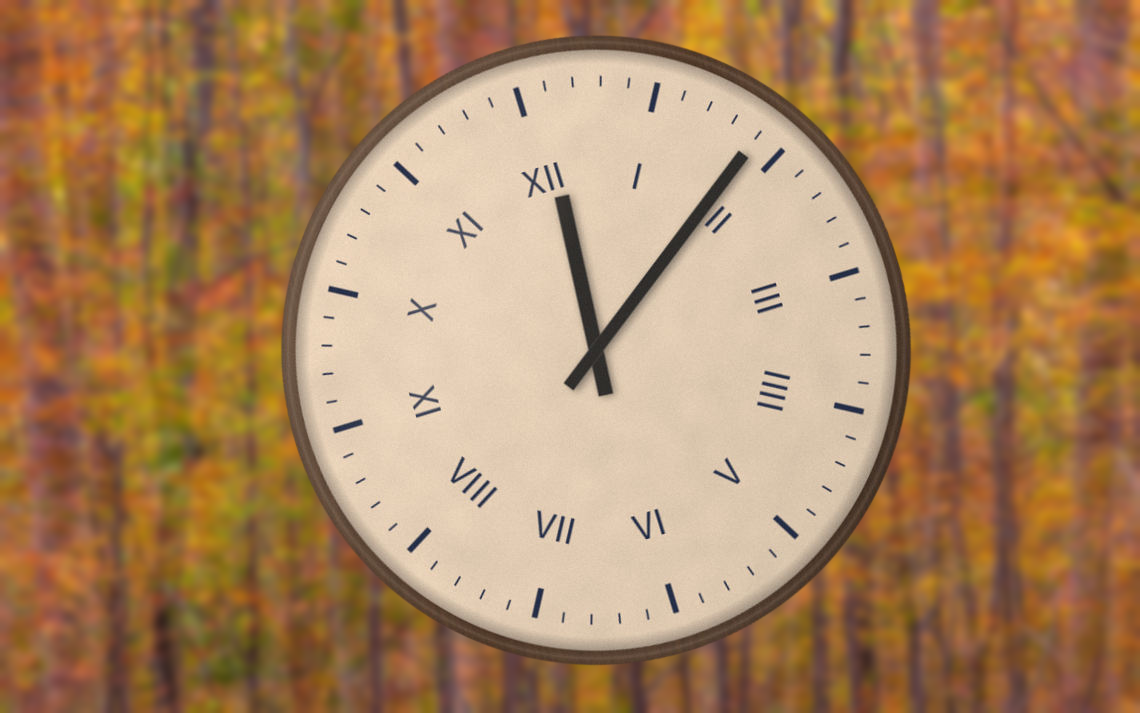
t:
12h09
